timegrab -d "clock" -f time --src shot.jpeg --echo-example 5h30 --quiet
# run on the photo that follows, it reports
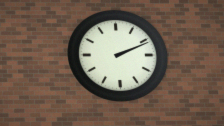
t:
2h11
